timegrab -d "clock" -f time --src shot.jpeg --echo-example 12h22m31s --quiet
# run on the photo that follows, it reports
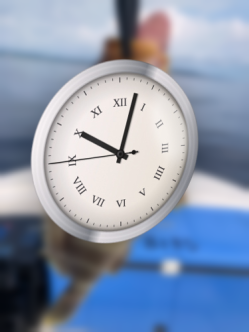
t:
10h02m45s
